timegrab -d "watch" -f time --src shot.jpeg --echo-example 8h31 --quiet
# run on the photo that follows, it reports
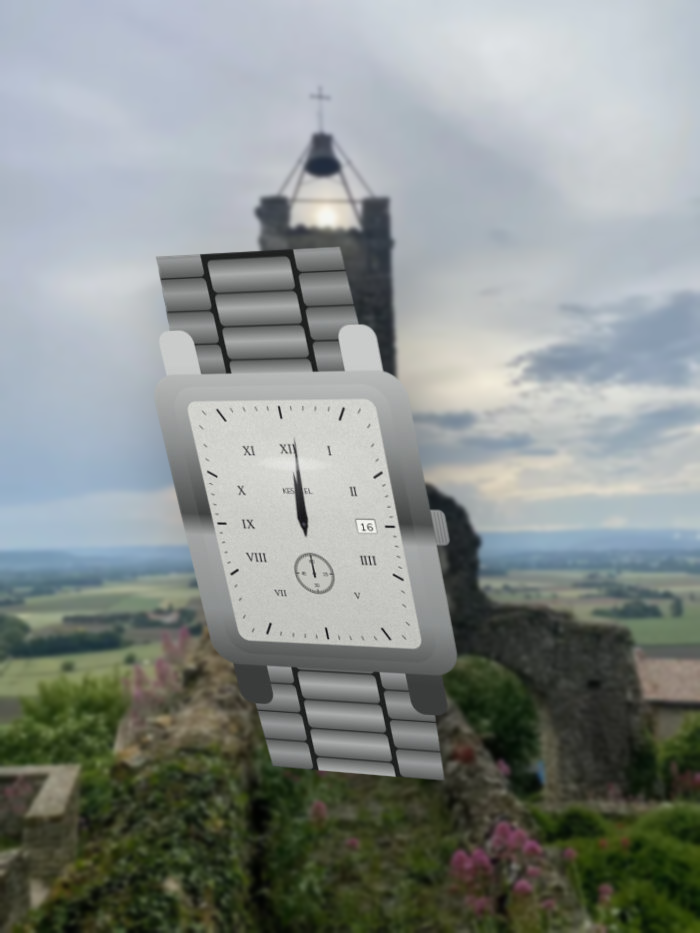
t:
12h01
